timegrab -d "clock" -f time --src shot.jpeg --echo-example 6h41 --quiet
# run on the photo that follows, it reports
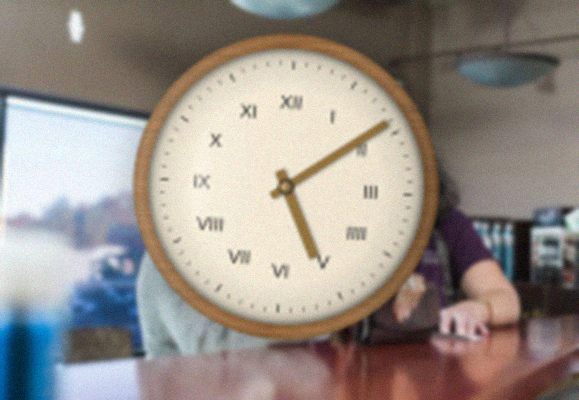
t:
5h09
